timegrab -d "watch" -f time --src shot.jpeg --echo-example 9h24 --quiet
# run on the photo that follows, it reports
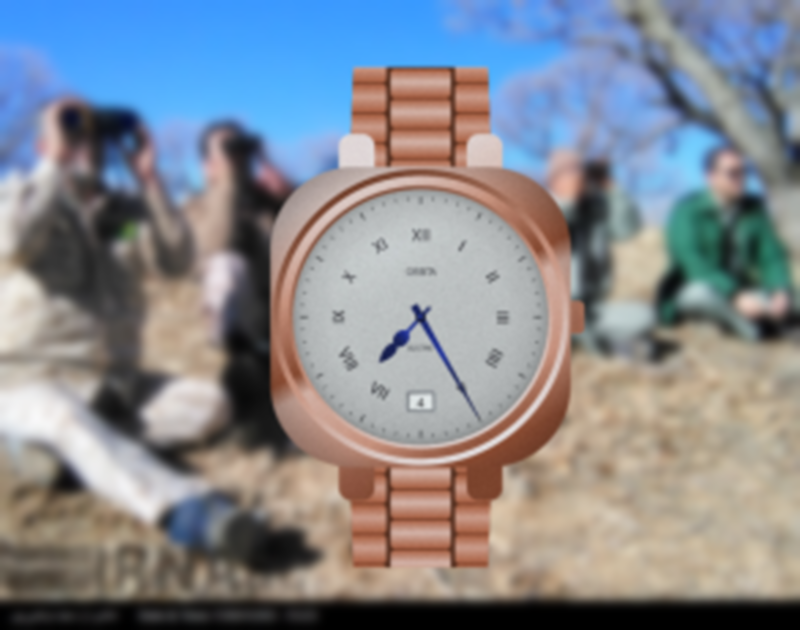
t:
7h25
